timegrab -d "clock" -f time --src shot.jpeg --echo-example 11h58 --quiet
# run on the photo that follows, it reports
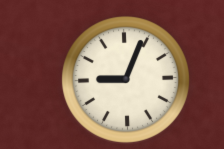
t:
9h04
